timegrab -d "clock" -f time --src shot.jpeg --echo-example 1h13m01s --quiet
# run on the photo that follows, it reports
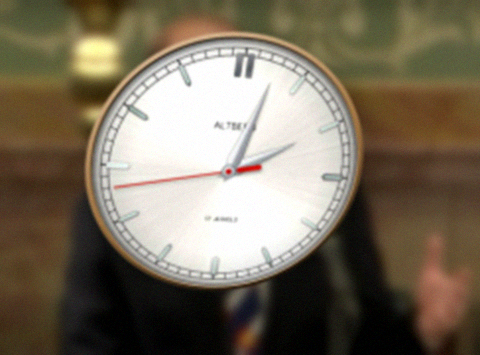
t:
2h02m43s
